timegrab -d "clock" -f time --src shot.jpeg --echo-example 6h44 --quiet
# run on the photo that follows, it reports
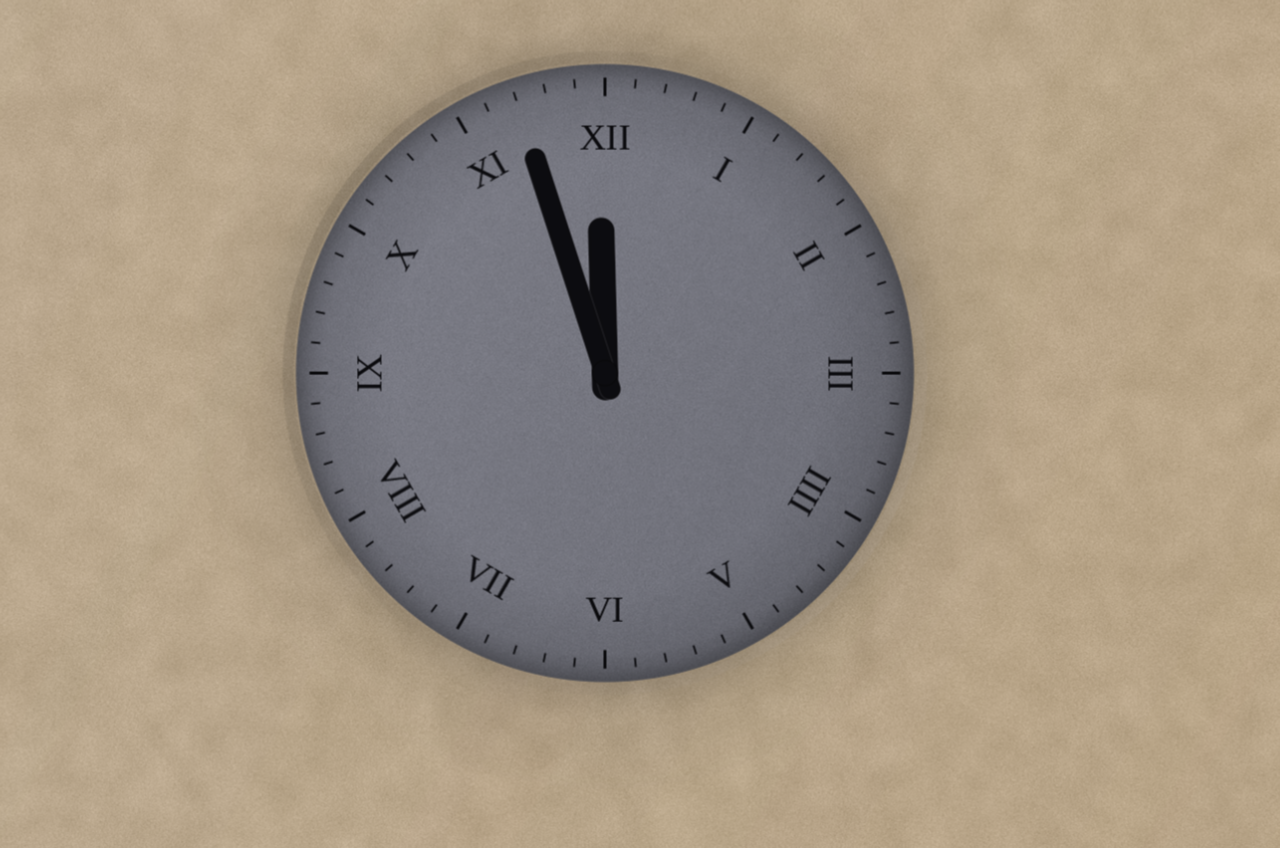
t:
11h57
